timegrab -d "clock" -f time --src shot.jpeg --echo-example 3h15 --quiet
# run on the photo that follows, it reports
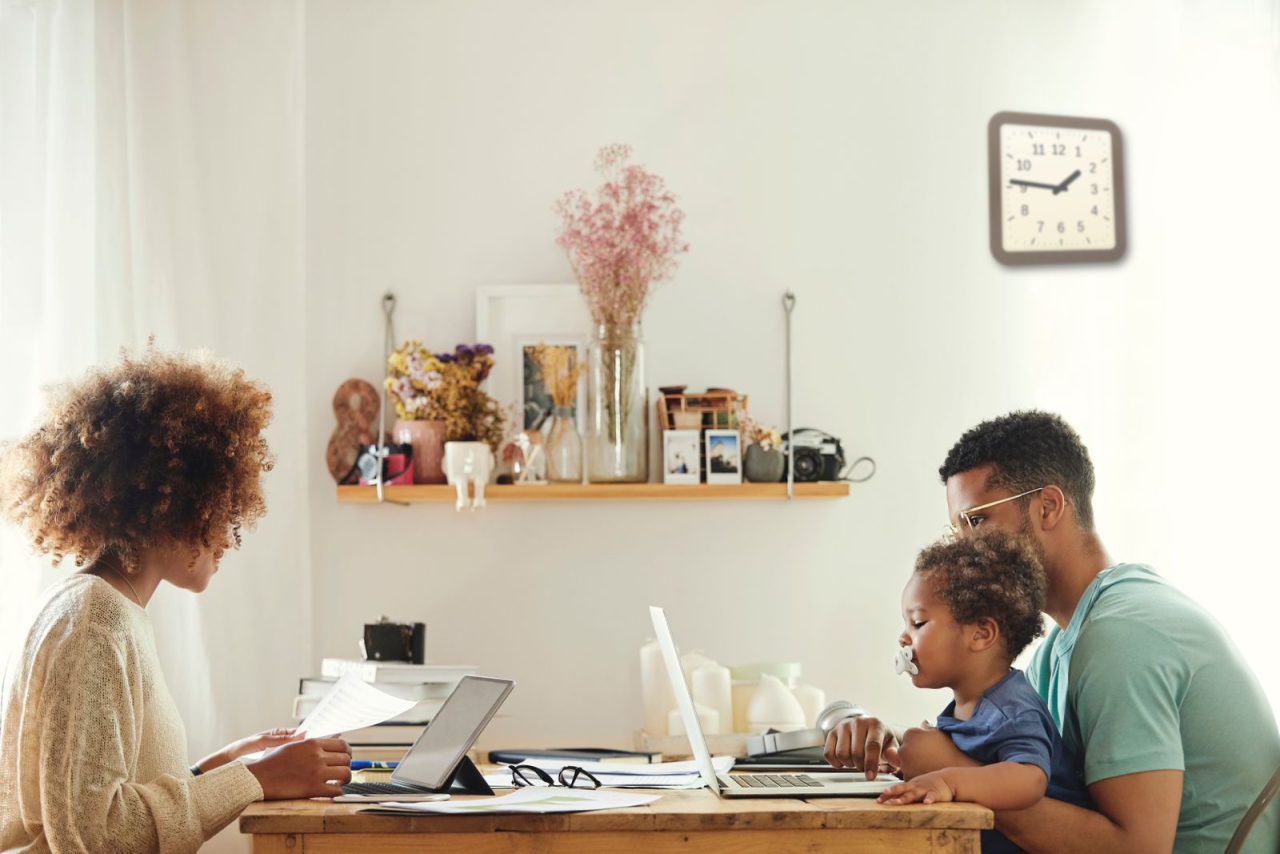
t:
1h46
